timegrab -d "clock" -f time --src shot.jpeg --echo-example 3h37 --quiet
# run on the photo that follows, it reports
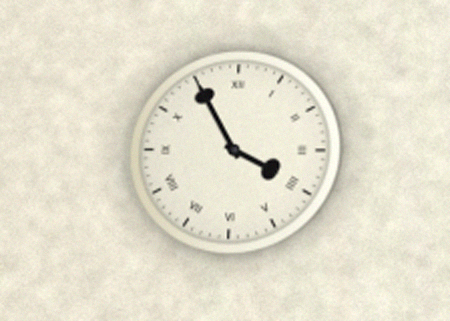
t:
3h55
